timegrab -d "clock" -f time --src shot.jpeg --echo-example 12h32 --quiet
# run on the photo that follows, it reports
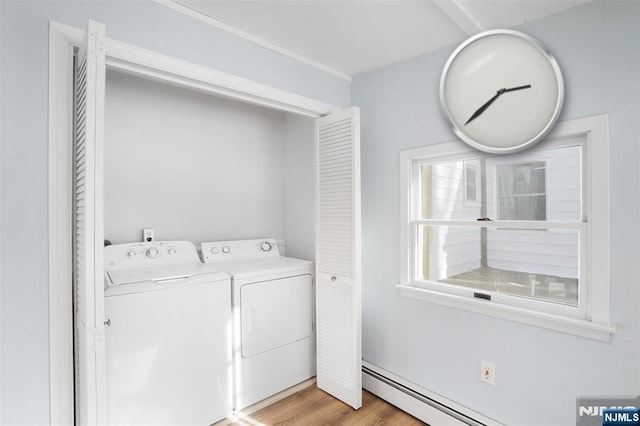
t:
2h38
